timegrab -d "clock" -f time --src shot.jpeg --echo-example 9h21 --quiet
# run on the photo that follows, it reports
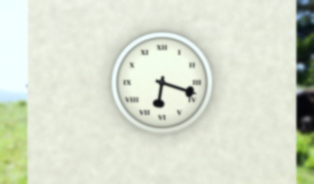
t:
6h18
